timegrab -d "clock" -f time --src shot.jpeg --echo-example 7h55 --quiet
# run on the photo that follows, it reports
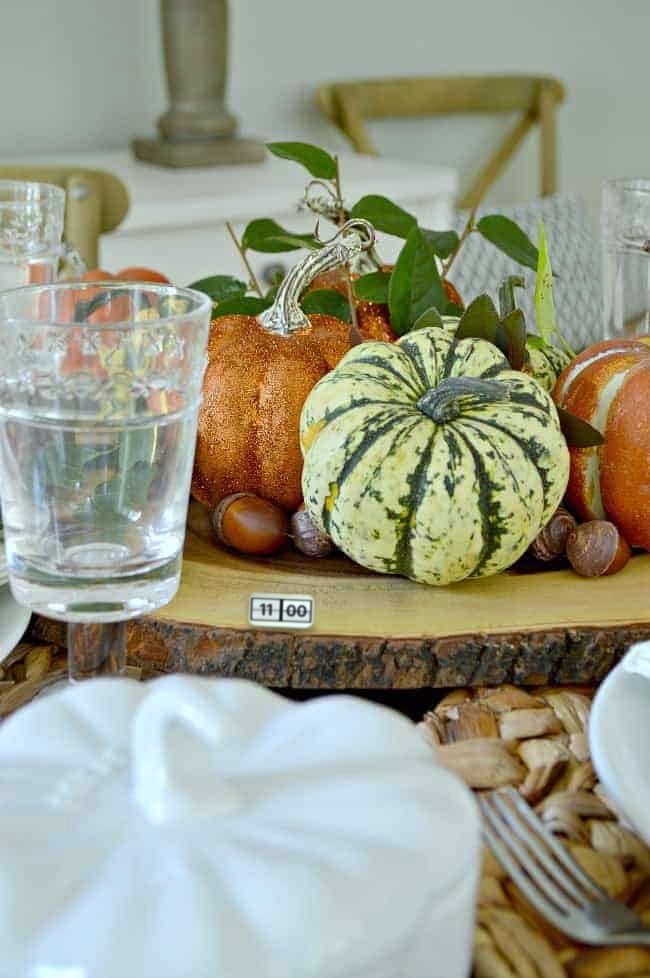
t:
11h00
